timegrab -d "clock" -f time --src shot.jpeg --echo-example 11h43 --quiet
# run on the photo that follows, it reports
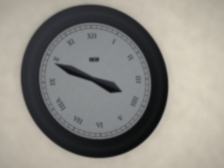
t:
3h49
